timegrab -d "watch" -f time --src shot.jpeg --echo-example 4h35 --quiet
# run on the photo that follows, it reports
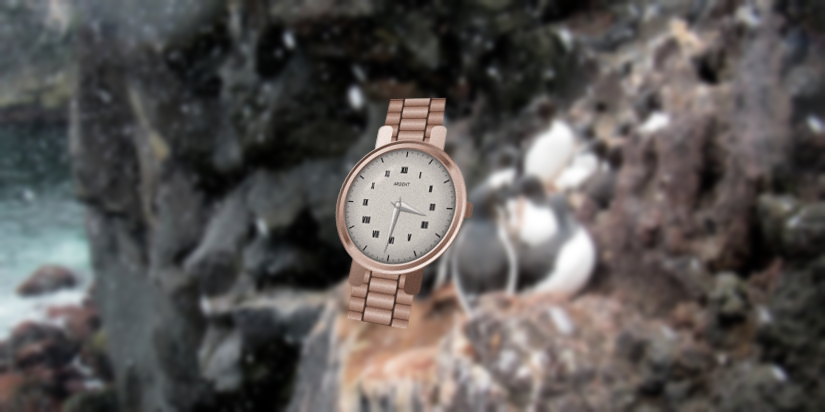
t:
3h31
